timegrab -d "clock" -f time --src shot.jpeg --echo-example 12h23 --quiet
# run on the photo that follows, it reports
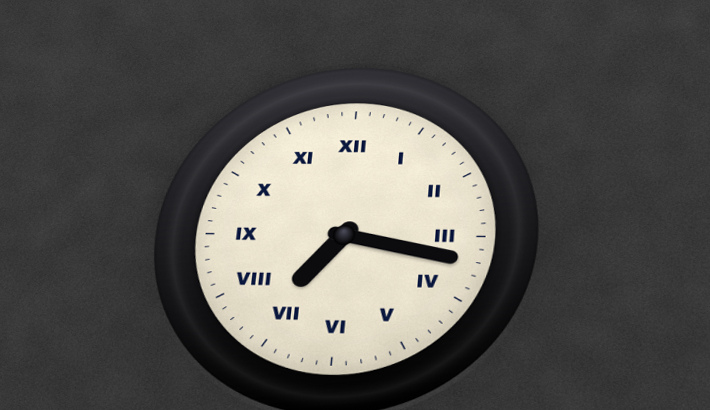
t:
7h17
